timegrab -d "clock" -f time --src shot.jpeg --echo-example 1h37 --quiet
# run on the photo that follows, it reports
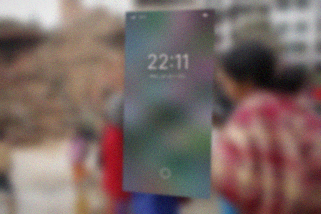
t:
22h11
